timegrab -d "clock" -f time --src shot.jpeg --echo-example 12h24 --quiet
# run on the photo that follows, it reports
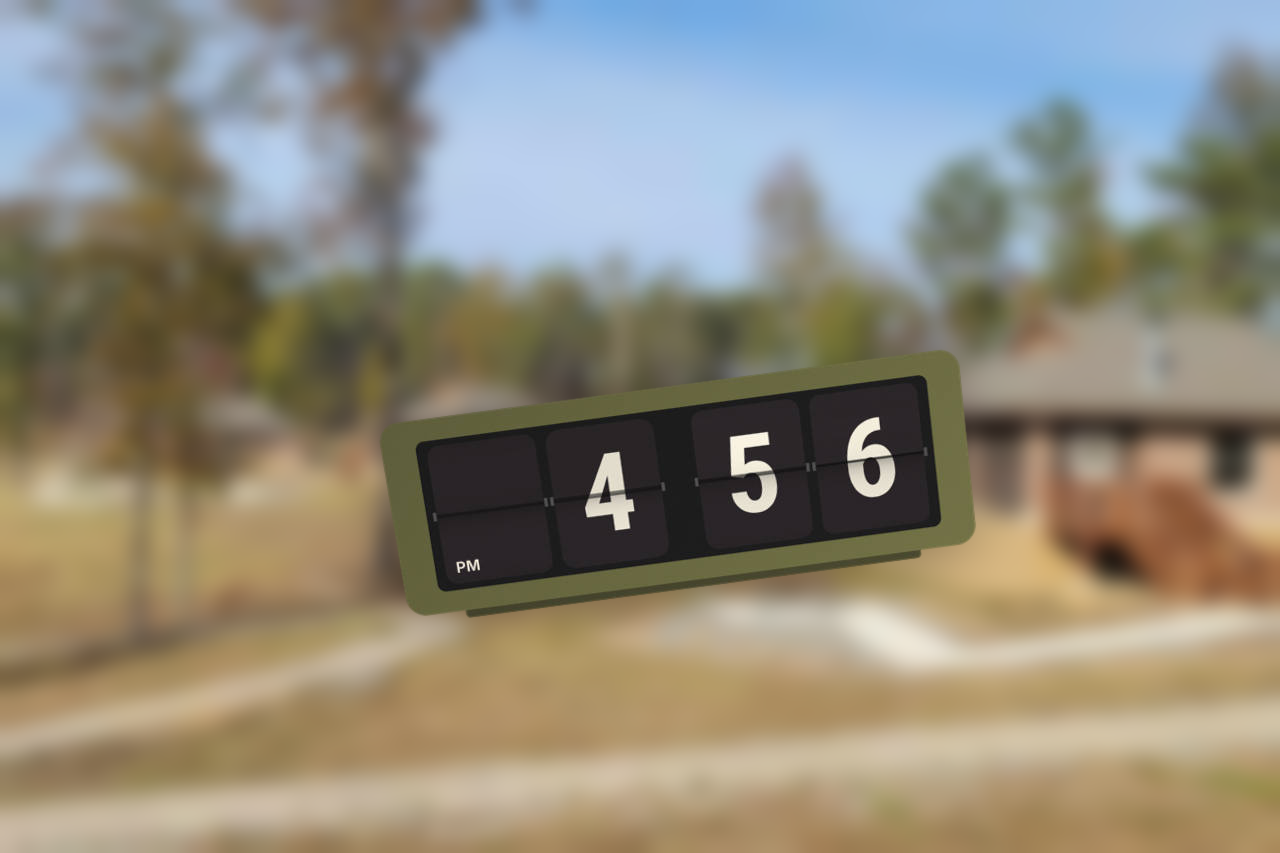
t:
4h56
